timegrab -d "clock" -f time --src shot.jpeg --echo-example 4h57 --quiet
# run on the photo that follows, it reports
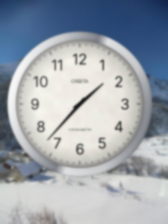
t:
1h37
